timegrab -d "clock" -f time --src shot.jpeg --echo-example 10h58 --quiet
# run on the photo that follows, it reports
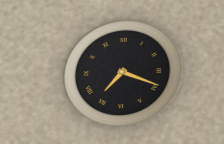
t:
7h19
